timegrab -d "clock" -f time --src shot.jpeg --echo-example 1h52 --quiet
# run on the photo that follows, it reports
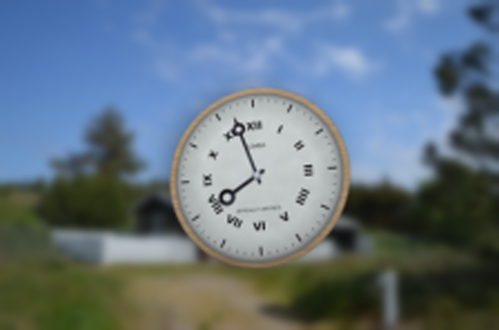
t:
7h57
